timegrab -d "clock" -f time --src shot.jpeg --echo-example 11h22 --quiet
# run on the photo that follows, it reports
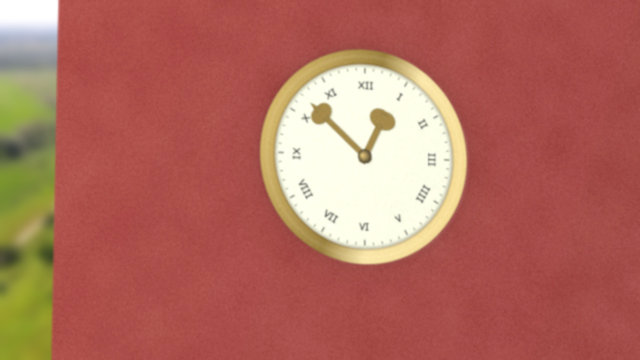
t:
12h52
